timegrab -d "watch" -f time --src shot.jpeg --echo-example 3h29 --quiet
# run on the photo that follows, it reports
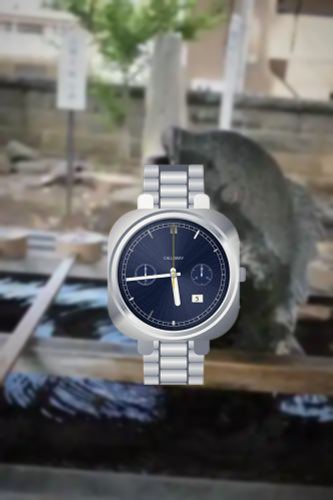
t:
5h44
